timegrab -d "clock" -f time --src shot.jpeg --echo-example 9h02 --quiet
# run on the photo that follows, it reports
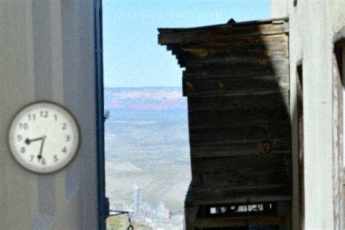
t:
8h32
